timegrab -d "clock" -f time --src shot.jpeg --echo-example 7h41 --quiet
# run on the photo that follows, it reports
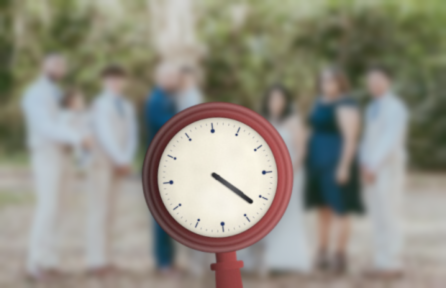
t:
4h22
